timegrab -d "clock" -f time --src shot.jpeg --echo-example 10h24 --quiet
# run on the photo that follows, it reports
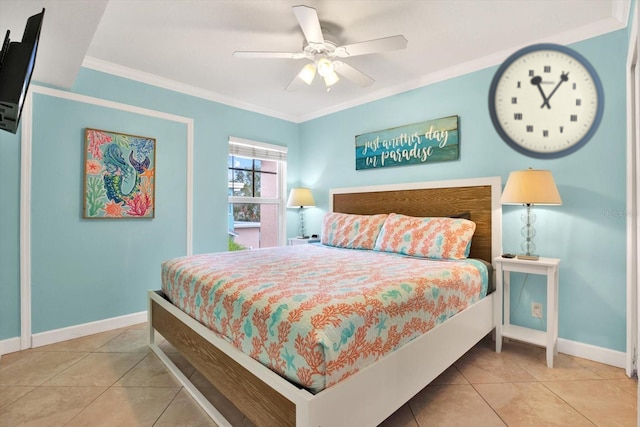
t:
11h06
